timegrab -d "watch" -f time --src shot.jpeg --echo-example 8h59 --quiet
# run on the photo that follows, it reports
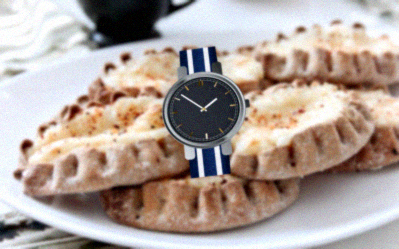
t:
1h52
